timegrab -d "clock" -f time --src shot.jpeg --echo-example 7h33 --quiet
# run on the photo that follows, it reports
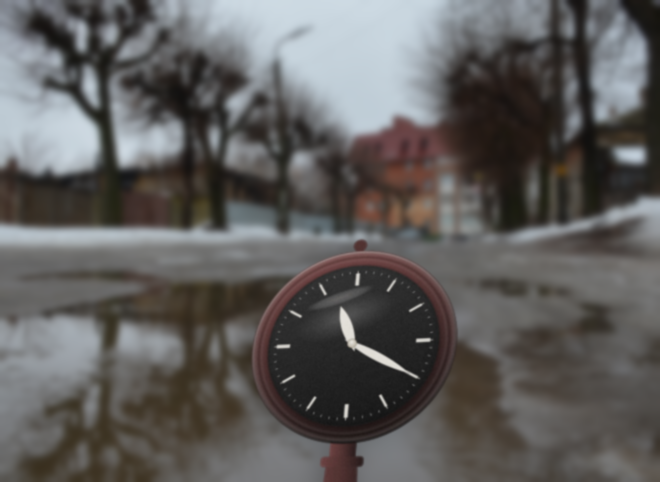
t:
11h20
